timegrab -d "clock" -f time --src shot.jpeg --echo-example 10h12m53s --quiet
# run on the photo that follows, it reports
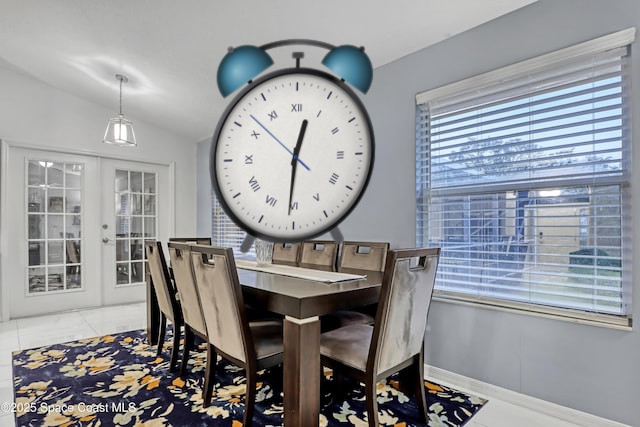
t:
12h30m52s
